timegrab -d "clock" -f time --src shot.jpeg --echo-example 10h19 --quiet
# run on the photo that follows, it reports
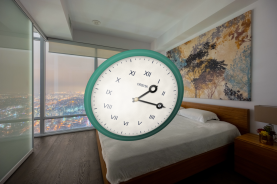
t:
1h15
